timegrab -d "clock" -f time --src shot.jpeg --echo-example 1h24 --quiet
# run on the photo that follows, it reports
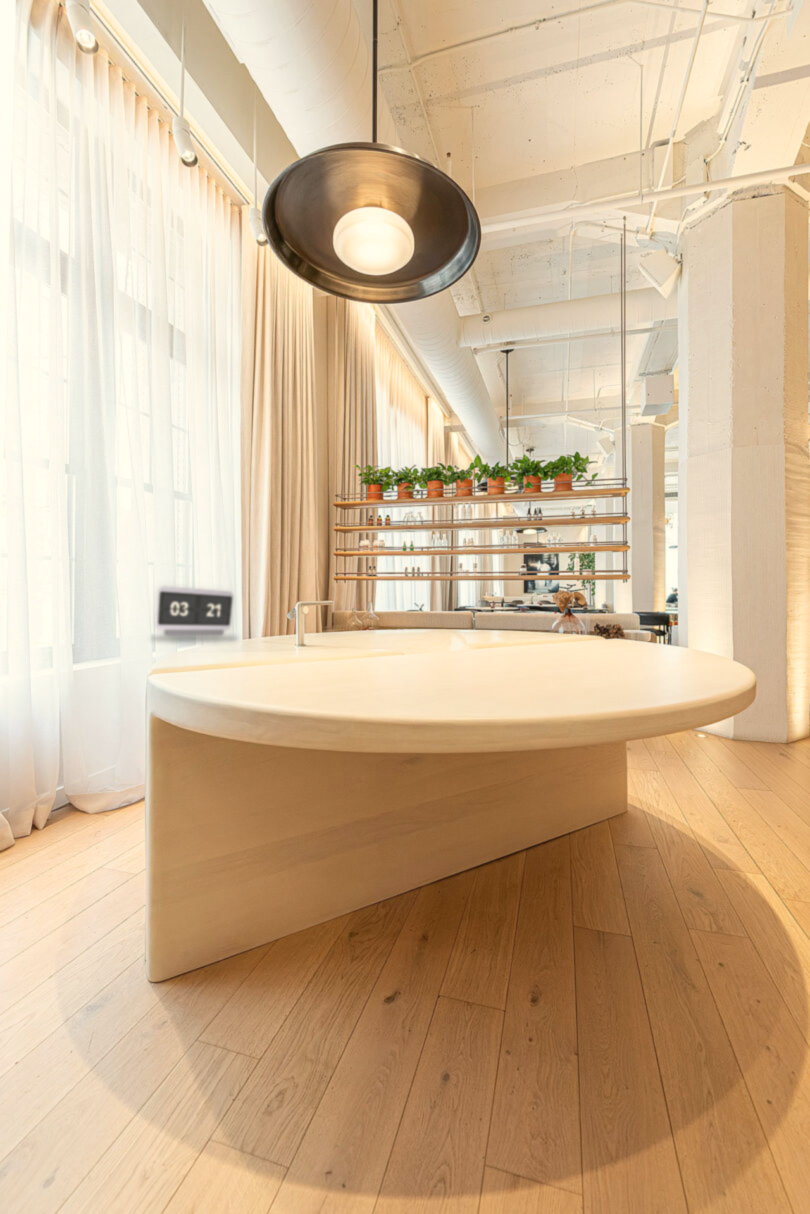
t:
3h21
